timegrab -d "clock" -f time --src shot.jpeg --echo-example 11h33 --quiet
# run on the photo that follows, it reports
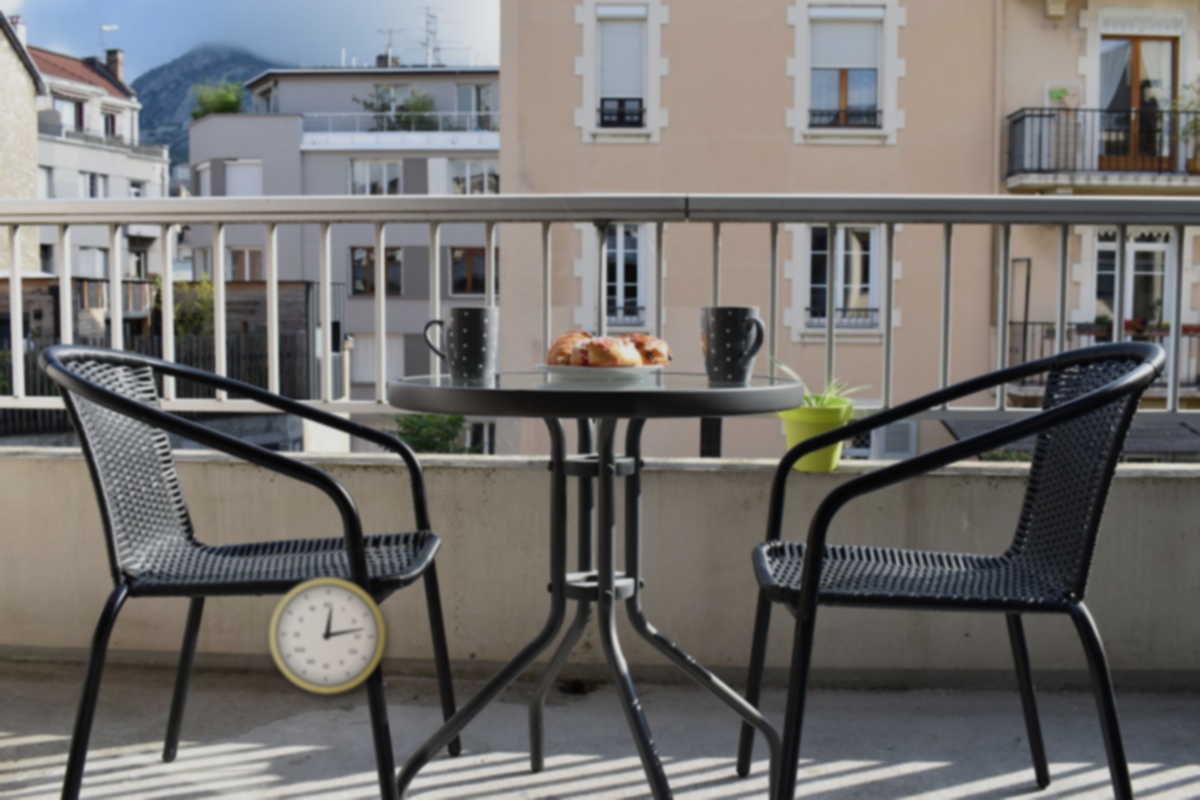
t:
12h13
